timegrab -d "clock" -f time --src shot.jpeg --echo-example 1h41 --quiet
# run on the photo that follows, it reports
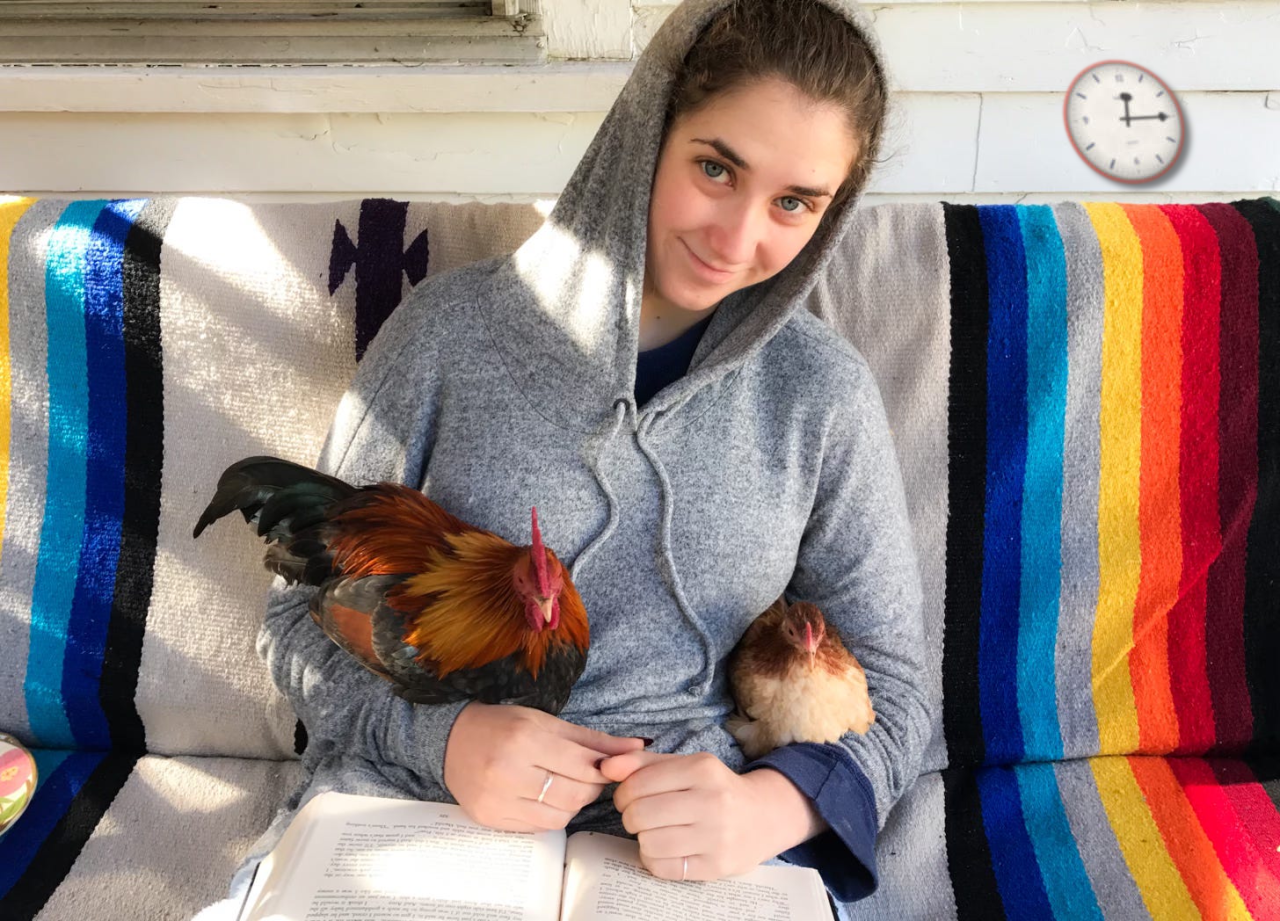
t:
12h15
